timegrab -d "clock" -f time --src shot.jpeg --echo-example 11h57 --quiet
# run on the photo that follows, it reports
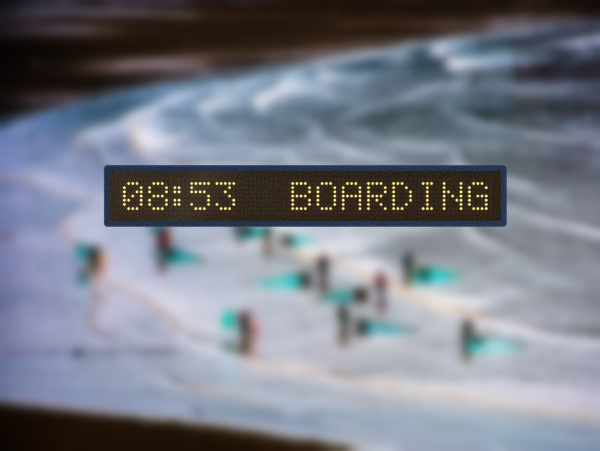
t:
8h53
